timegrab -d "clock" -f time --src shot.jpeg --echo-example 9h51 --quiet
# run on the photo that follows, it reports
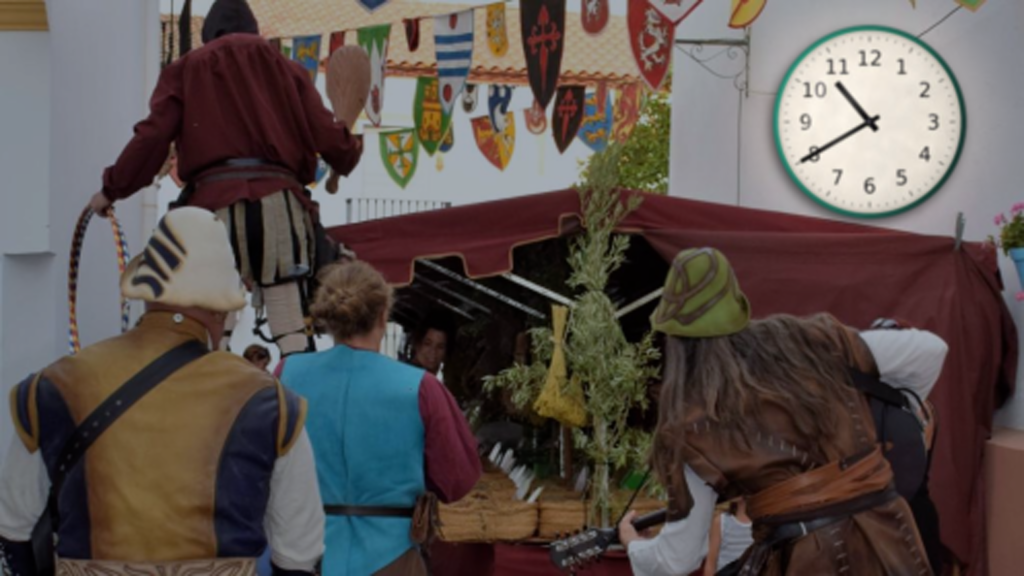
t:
10h40
